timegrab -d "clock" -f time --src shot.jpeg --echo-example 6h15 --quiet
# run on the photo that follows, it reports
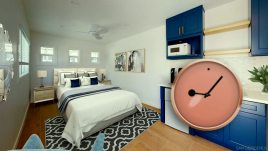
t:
9h06
